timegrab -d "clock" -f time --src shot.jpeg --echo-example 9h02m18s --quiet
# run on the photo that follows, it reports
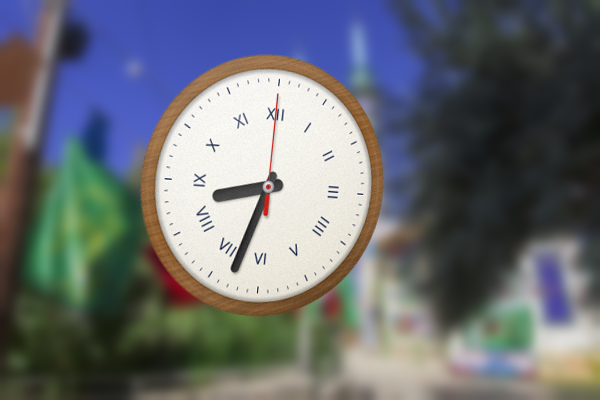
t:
8h33m00s
